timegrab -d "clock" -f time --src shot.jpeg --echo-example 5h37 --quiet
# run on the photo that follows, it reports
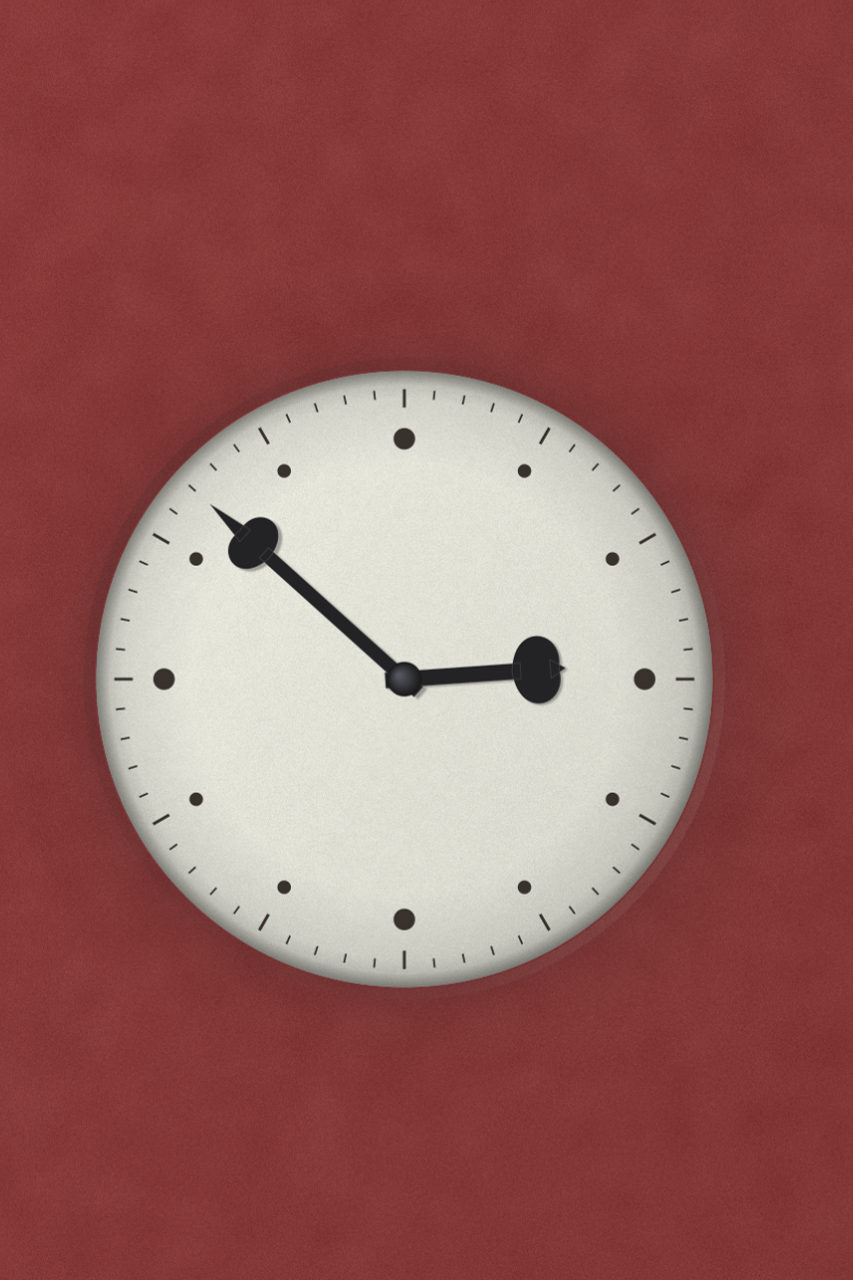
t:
2h52
